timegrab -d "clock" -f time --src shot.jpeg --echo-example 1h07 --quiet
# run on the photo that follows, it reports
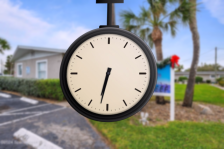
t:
6h32
